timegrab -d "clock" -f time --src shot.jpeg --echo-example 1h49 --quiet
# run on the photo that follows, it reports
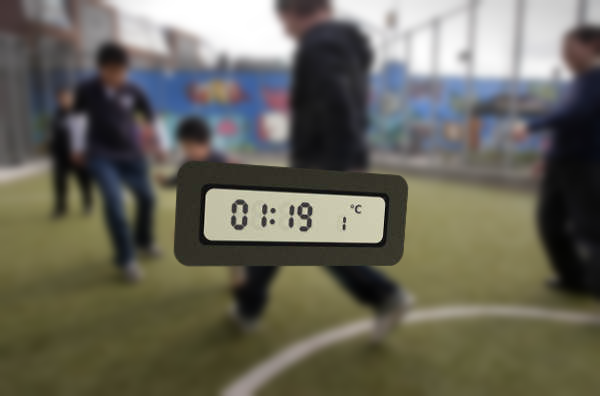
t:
1h19
